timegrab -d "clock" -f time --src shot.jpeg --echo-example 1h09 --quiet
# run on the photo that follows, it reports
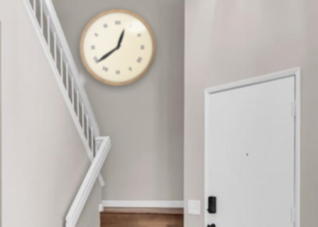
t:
12h39
